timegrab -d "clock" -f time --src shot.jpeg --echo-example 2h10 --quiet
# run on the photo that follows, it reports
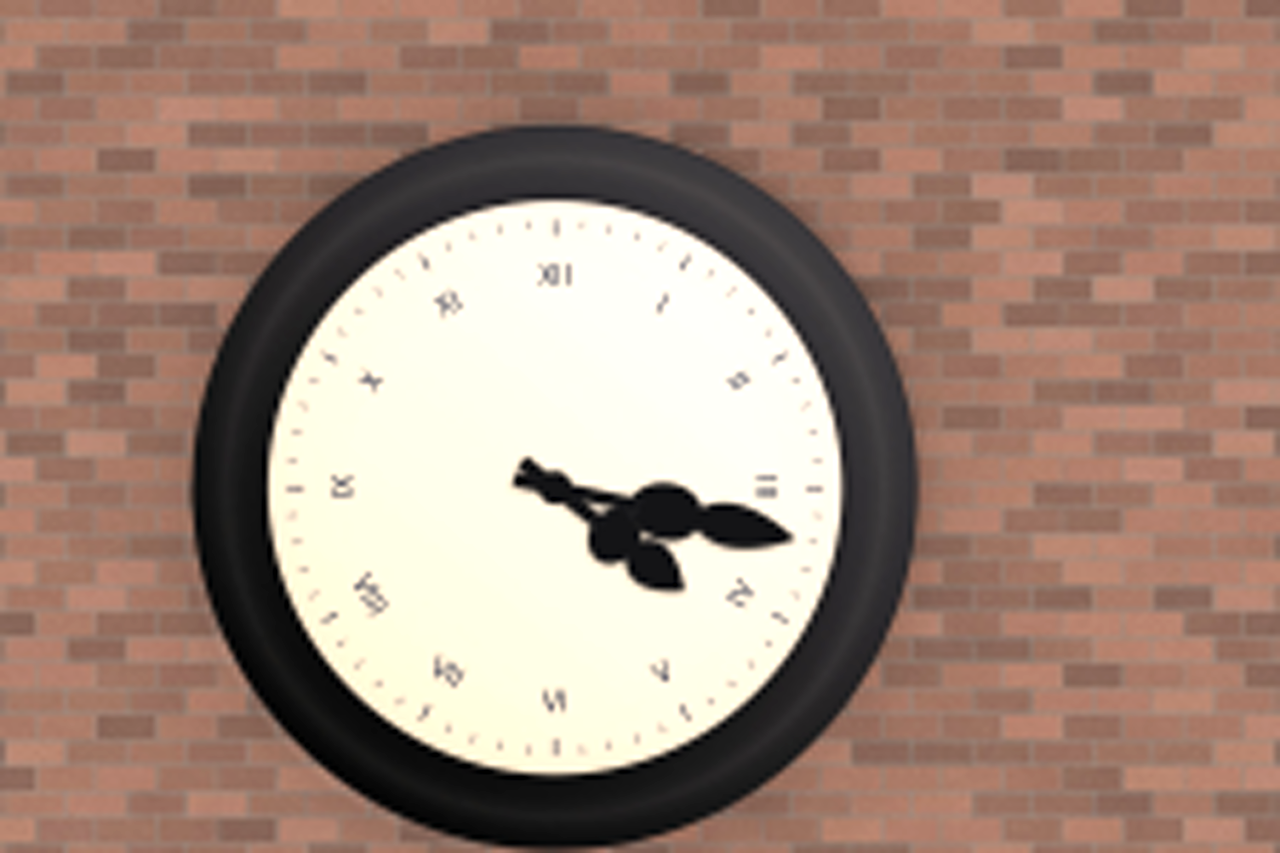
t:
4h17
